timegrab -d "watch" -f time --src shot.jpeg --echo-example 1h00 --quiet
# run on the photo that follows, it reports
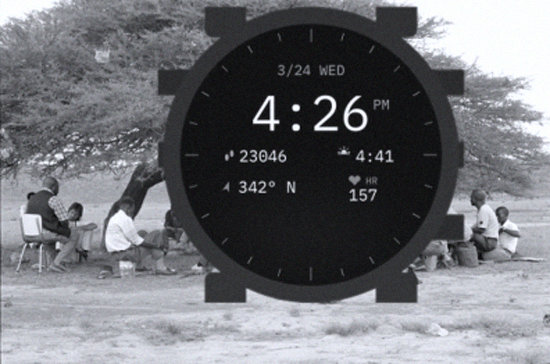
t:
4h26
